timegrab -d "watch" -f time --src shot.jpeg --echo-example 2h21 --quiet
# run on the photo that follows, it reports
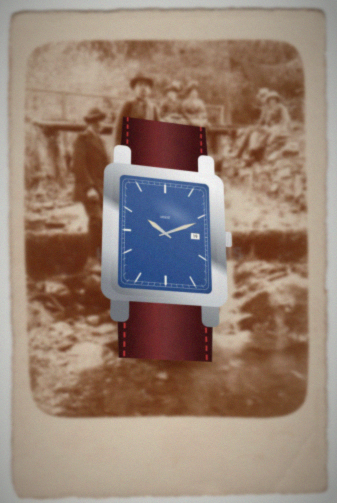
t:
10h11
